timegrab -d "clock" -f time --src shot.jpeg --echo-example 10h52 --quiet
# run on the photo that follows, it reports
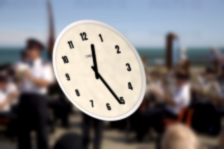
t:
12h26
